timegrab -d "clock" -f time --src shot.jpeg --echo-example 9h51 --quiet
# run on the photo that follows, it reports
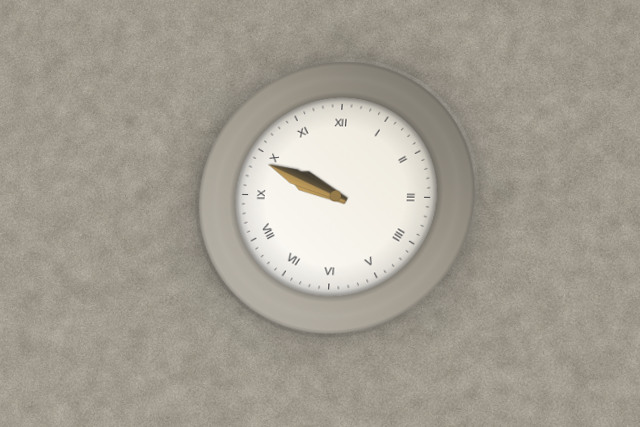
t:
9h49
